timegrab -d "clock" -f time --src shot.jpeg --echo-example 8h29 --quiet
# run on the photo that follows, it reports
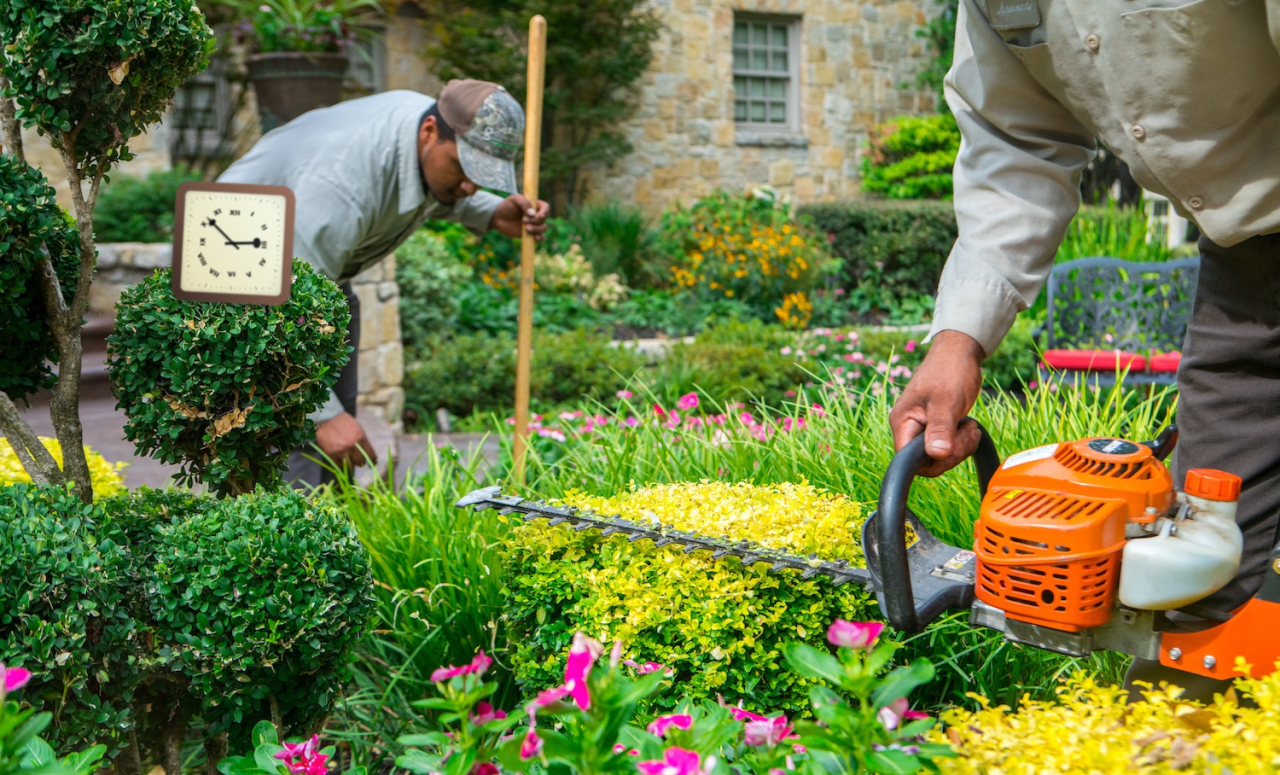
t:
2h52
